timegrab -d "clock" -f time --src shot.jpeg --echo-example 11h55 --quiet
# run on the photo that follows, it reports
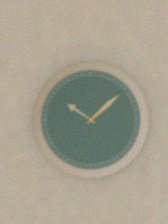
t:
10h08
